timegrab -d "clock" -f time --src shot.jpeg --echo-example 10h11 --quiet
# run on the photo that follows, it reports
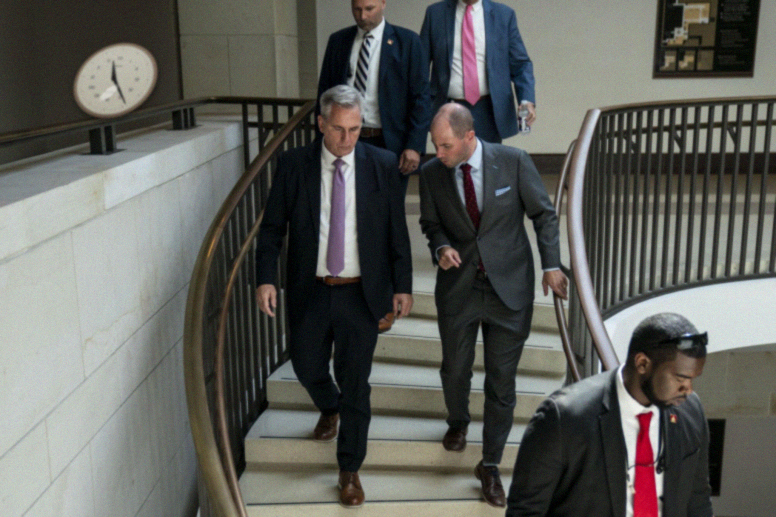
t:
11h24
